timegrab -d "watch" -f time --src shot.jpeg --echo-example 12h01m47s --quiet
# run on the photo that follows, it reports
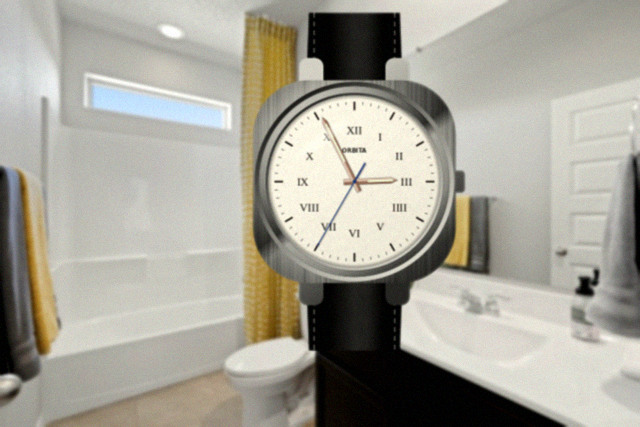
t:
2h55m35s
